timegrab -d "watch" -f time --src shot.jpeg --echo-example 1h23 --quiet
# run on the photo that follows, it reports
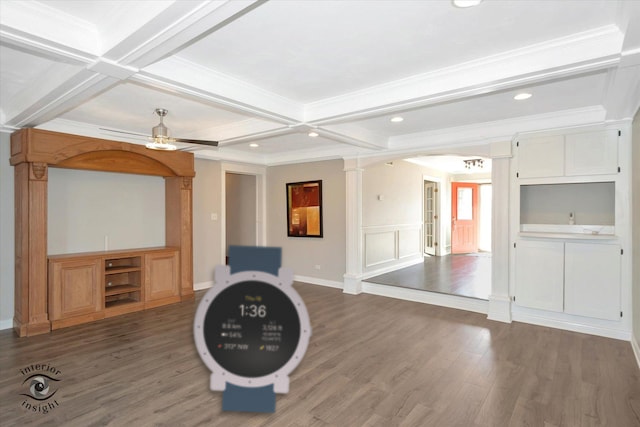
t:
1h36
